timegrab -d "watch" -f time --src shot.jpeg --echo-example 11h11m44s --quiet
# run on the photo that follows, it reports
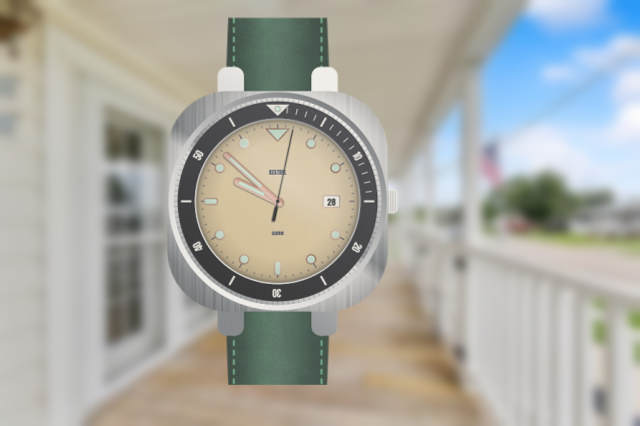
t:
9h52m02s
